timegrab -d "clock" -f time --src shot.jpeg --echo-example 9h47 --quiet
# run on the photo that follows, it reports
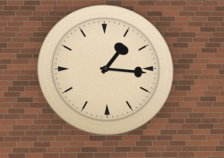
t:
1h16
